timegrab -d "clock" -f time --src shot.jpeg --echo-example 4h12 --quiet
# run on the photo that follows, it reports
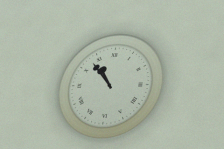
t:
10h53
